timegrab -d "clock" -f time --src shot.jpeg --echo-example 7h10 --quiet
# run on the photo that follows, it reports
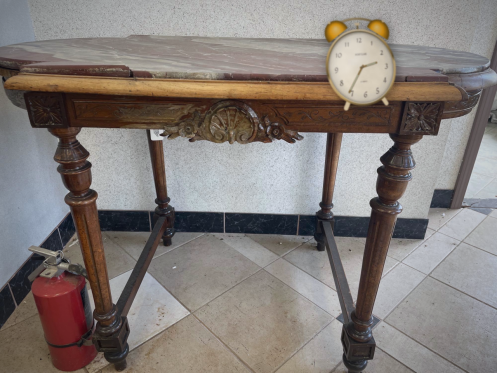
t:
2h36
